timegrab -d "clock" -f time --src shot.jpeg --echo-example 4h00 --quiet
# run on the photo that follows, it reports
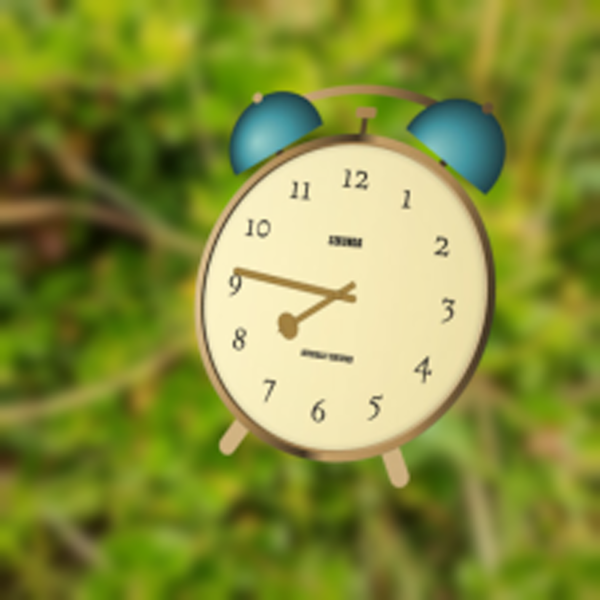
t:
7h46
